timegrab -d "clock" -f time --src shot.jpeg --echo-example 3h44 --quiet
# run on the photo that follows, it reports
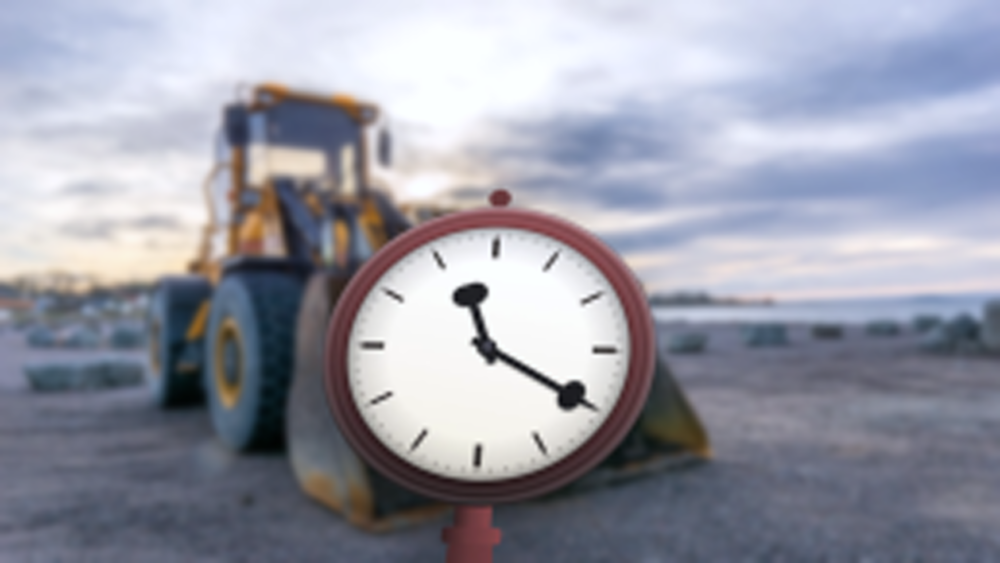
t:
11h20
